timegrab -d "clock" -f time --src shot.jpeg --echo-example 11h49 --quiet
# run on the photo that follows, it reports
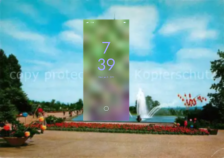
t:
7h39
